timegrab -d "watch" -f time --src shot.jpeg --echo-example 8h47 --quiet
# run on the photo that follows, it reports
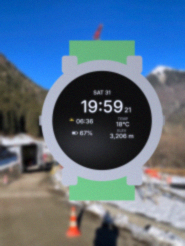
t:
19h59
